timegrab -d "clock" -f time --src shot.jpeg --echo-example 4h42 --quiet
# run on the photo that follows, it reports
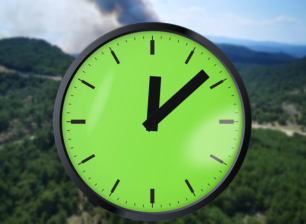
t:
12h08
